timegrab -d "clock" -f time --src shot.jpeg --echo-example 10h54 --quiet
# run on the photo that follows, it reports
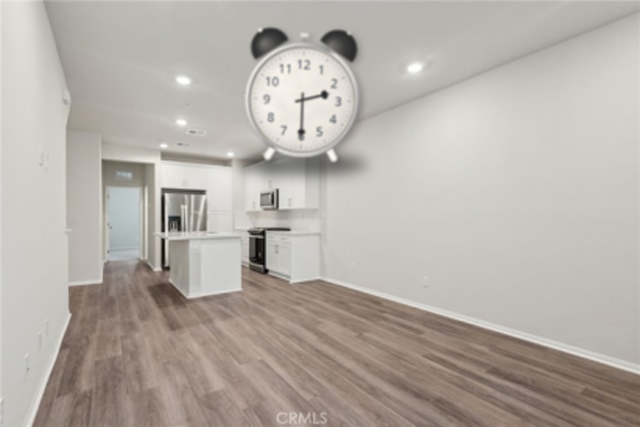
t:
2h30
